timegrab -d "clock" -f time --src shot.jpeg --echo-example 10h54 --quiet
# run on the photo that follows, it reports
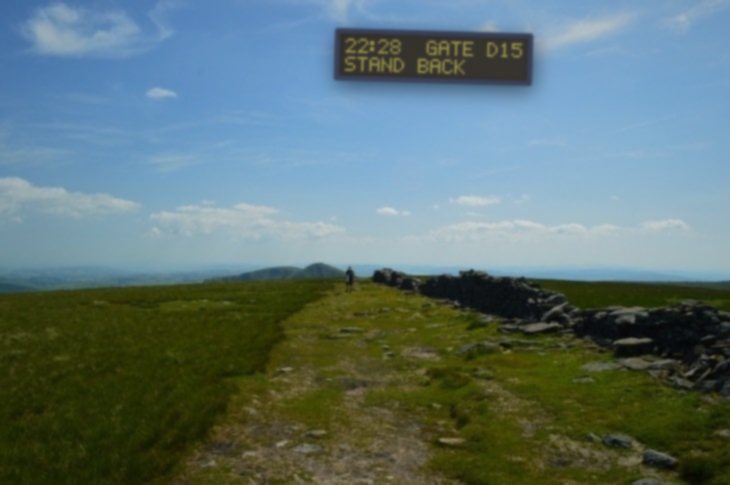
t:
22h28
